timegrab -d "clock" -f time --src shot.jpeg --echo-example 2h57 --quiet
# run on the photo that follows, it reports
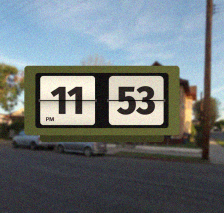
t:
11h53
